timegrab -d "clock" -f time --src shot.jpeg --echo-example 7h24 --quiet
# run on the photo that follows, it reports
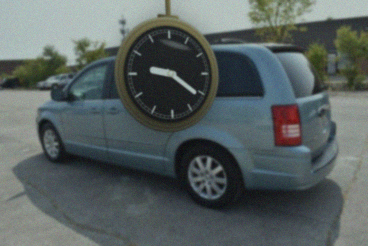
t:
9h21
